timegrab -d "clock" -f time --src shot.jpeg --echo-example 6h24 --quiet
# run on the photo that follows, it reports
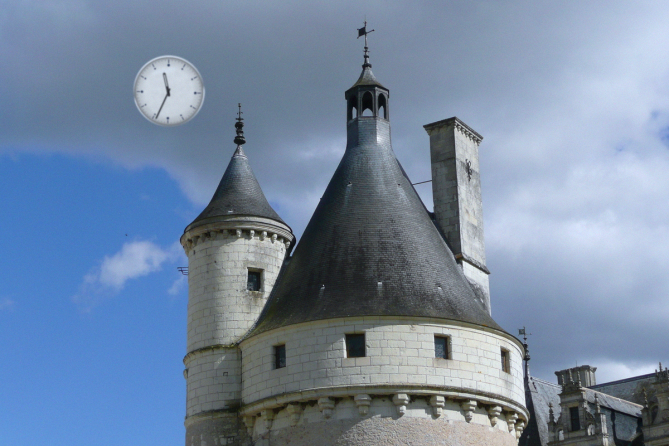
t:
11h34
